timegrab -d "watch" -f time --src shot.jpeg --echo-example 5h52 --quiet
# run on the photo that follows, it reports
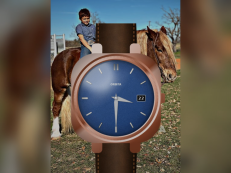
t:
3h30
